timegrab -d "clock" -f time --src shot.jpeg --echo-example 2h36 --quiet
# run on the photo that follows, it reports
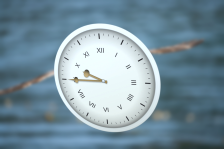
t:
9h45
